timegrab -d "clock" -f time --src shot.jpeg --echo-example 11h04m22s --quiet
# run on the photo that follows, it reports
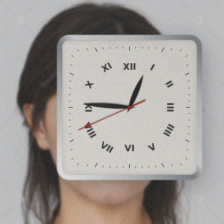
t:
12h45m41s
